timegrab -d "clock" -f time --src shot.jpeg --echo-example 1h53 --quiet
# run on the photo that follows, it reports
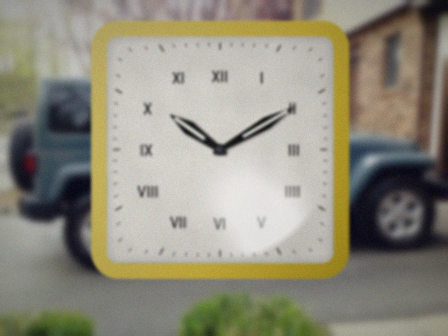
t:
10h10
